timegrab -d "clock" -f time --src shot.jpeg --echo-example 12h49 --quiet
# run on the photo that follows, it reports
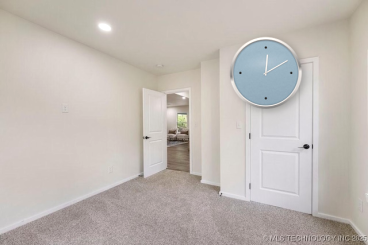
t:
12h10
